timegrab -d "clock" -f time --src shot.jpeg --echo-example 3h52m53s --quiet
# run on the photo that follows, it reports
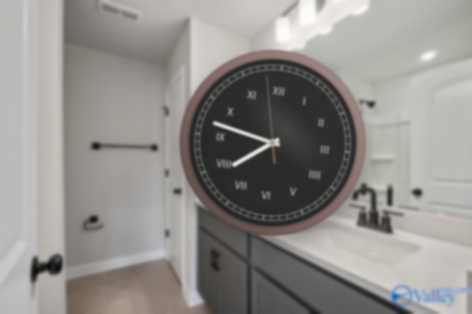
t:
7h46m58s
